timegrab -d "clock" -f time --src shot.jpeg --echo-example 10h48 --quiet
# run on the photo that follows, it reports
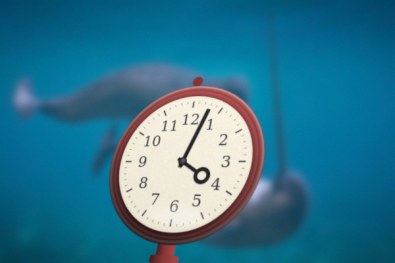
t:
4h03
